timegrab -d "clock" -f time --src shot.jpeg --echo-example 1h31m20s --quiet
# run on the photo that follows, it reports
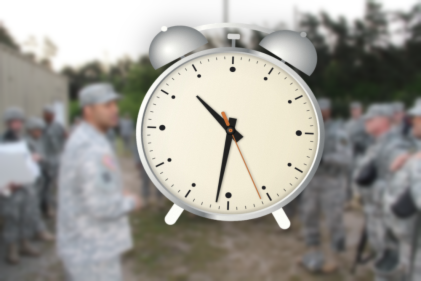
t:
10h31m26s
